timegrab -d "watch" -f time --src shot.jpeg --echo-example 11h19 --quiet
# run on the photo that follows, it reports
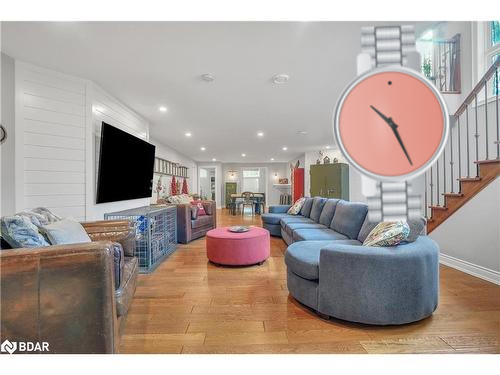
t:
10h26
